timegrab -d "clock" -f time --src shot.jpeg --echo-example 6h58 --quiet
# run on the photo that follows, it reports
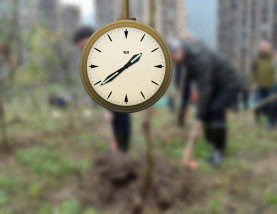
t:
1h39
